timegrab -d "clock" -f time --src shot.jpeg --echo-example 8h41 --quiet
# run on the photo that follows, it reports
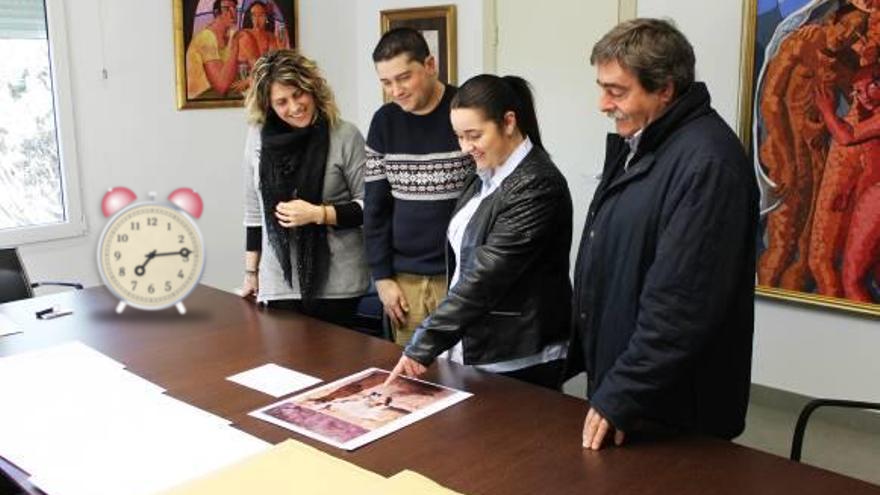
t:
7h14
